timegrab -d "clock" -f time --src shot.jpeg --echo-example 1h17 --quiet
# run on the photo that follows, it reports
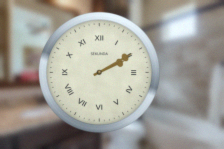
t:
2h10
